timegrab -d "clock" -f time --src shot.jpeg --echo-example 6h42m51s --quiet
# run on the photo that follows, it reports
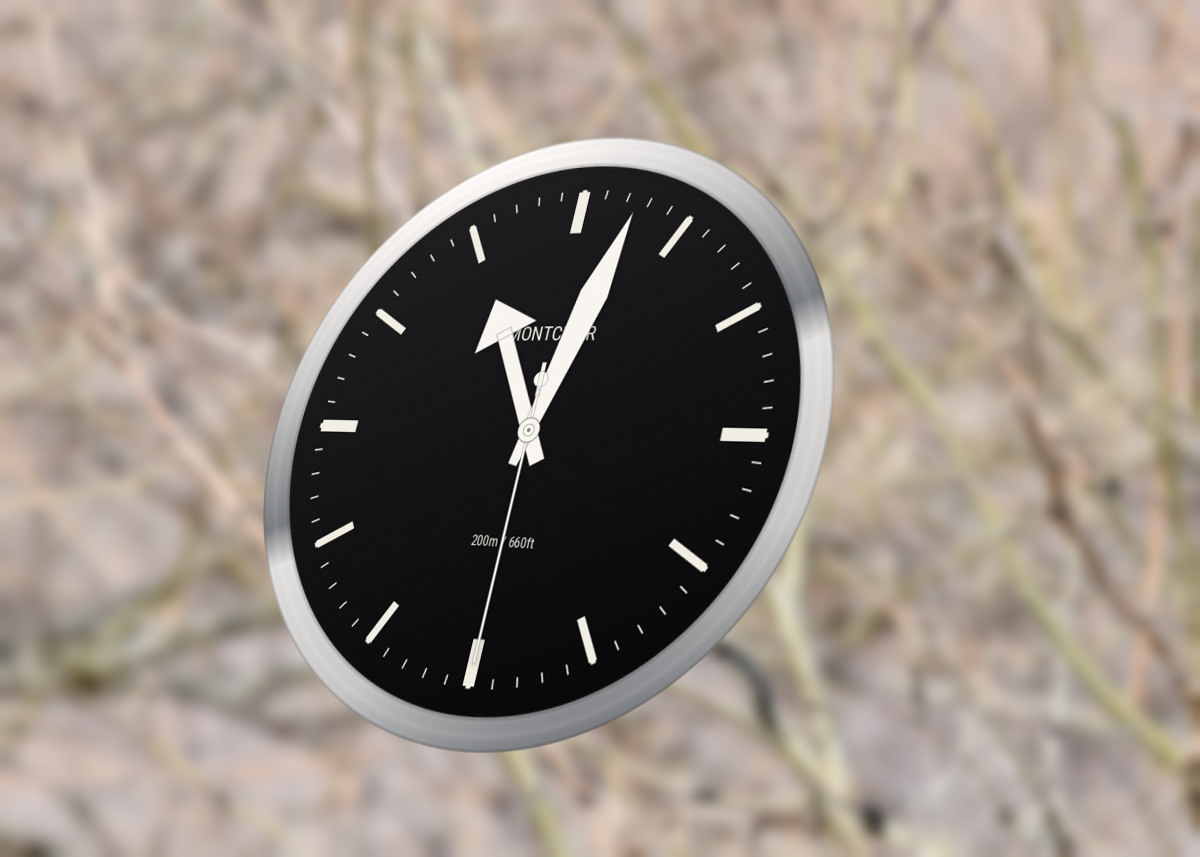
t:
11h02m30s
